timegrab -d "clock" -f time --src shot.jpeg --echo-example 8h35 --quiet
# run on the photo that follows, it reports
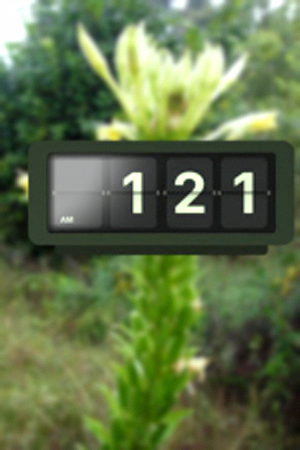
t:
1h21
